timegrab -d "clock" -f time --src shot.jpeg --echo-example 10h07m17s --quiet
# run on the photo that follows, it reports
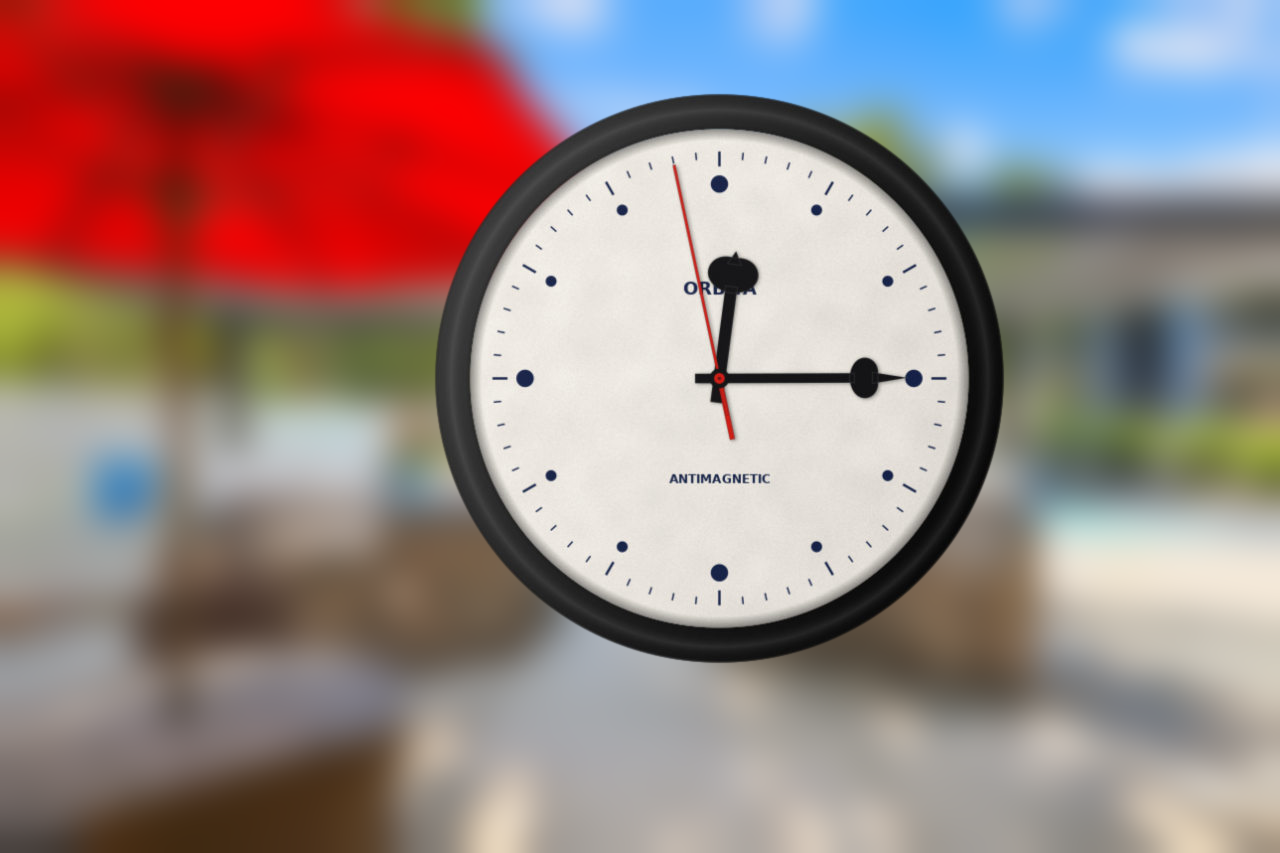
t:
12h14m58s
